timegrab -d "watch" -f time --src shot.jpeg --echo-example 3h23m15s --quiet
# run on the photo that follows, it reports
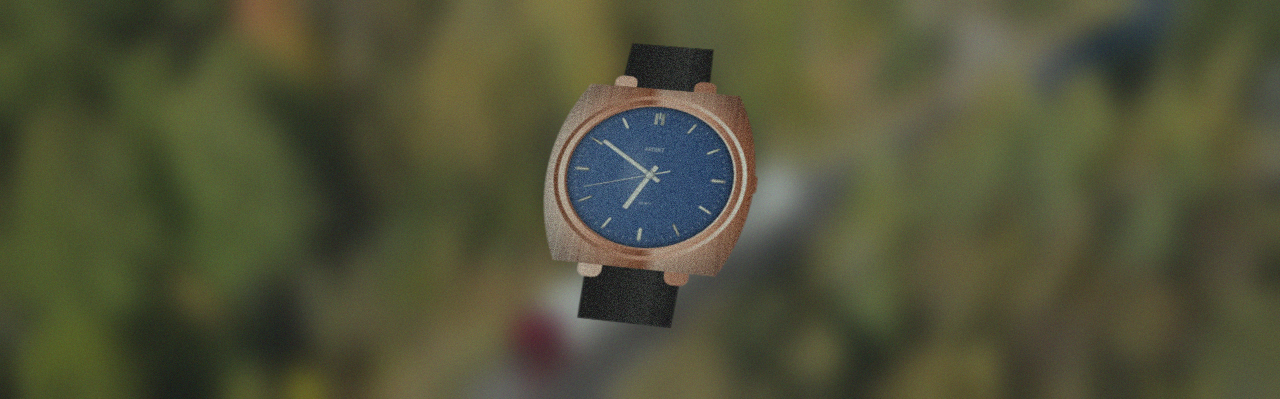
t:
6h50m42s
